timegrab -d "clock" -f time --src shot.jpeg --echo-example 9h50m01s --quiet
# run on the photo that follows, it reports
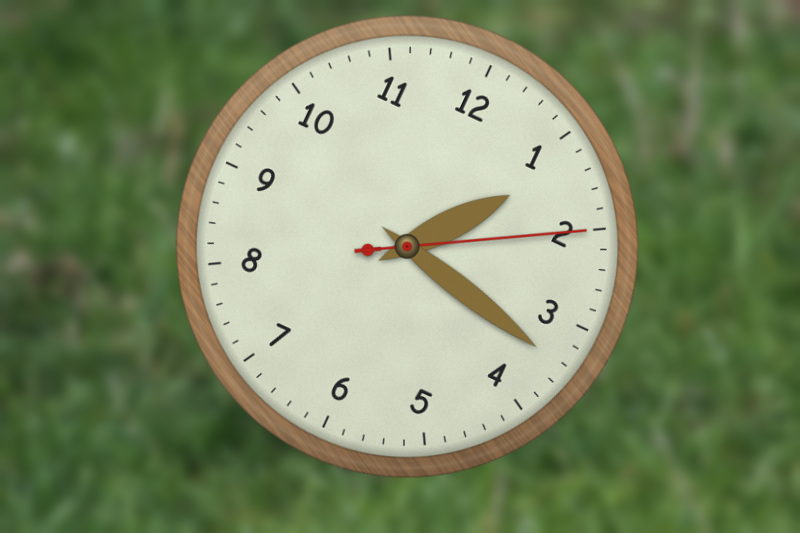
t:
1h17m10s
